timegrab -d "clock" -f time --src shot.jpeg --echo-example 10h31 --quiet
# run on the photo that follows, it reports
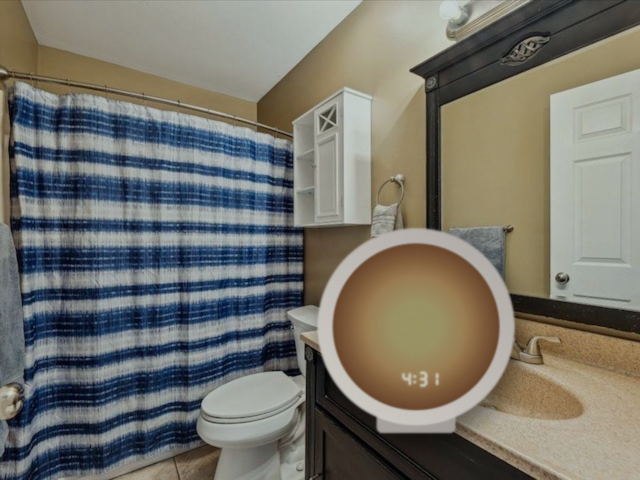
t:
4h31
